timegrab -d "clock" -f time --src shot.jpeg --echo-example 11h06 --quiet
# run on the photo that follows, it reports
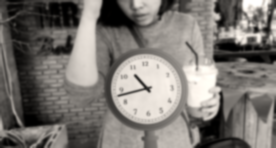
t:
10h43
